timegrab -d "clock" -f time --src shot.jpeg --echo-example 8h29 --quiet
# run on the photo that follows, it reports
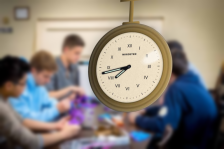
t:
7h43
